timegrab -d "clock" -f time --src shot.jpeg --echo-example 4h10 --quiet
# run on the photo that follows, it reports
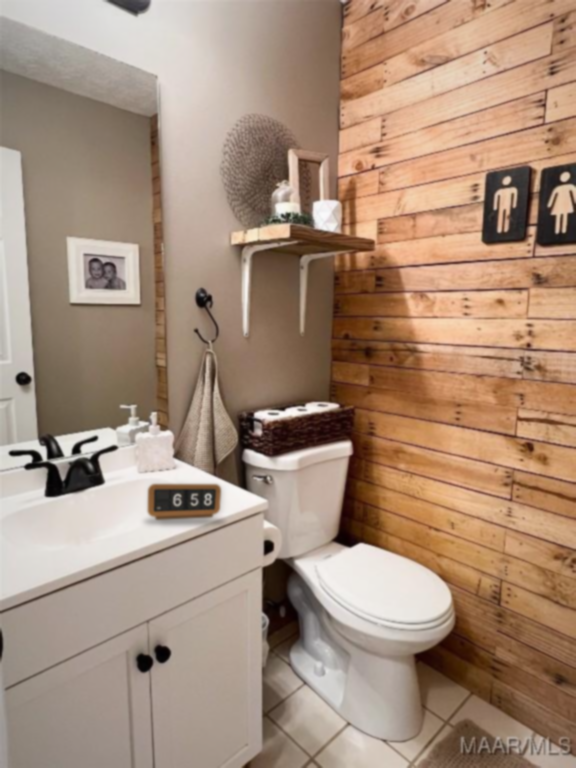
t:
6h58
